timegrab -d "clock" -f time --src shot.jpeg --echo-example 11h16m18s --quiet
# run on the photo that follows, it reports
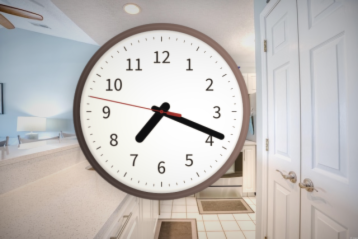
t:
7h18m47s
